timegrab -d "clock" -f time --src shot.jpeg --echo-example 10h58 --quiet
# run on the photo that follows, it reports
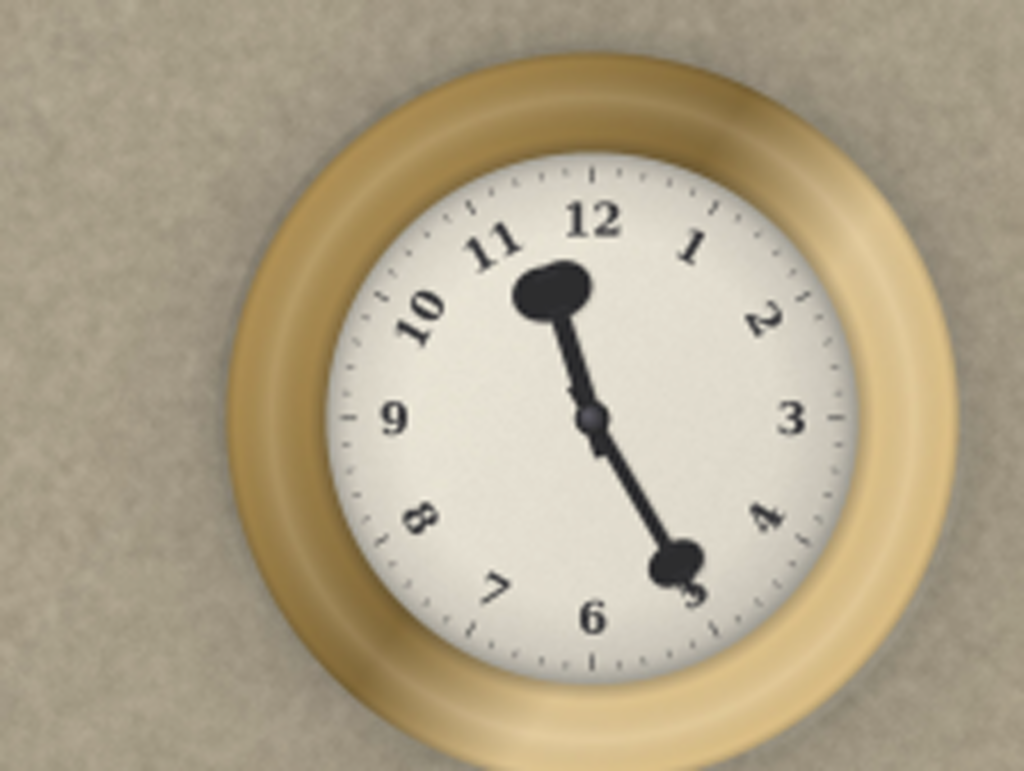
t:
11h25
